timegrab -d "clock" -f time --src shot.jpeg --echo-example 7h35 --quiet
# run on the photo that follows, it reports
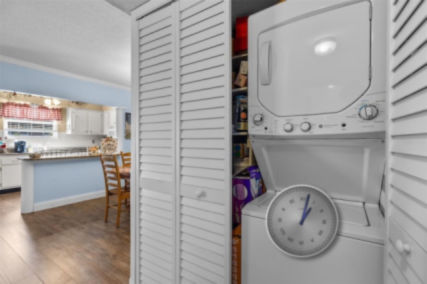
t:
1h02
